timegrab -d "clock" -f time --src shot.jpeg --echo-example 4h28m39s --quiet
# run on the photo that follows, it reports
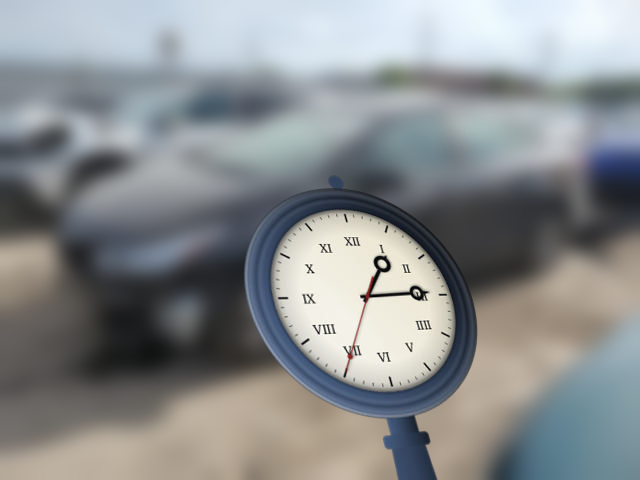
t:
1h14m35s
